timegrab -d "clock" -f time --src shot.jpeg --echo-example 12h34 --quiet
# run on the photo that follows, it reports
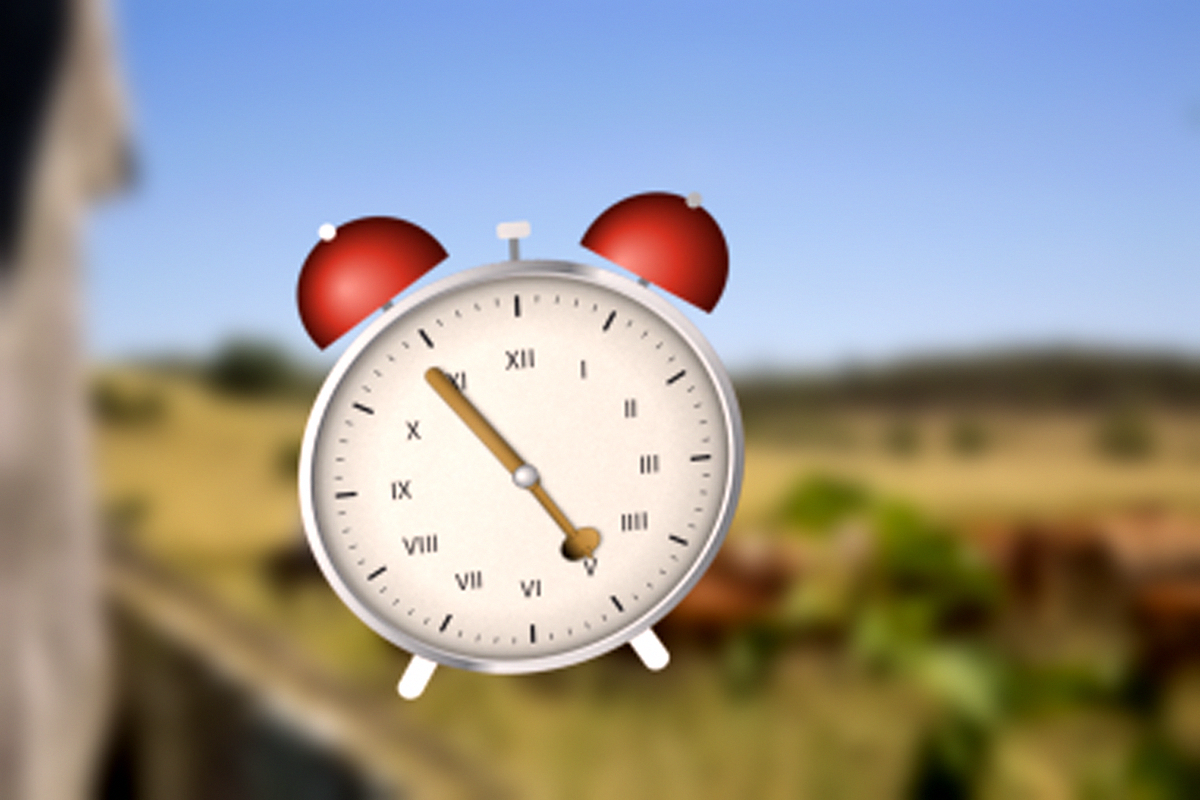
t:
4h54
